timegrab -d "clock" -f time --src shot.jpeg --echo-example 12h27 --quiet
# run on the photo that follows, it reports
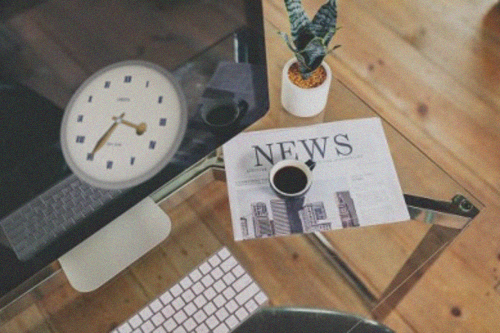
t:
3h35
